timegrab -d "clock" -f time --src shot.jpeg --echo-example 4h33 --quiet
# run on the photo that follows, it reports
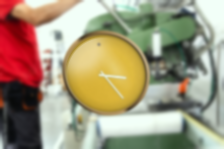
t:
3h25
